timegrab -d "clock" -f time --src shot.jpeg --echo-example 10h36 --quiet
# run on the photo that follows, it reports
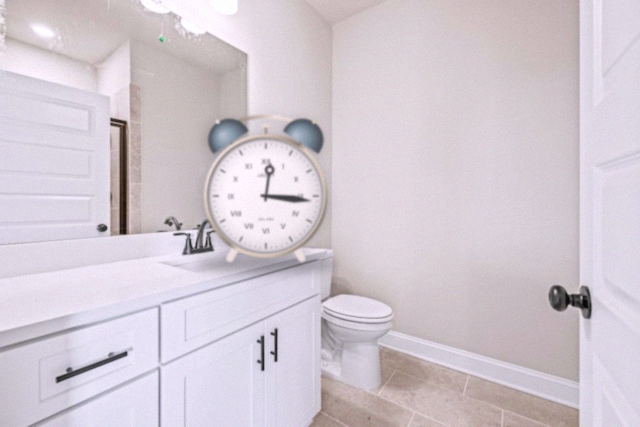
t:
12h16
